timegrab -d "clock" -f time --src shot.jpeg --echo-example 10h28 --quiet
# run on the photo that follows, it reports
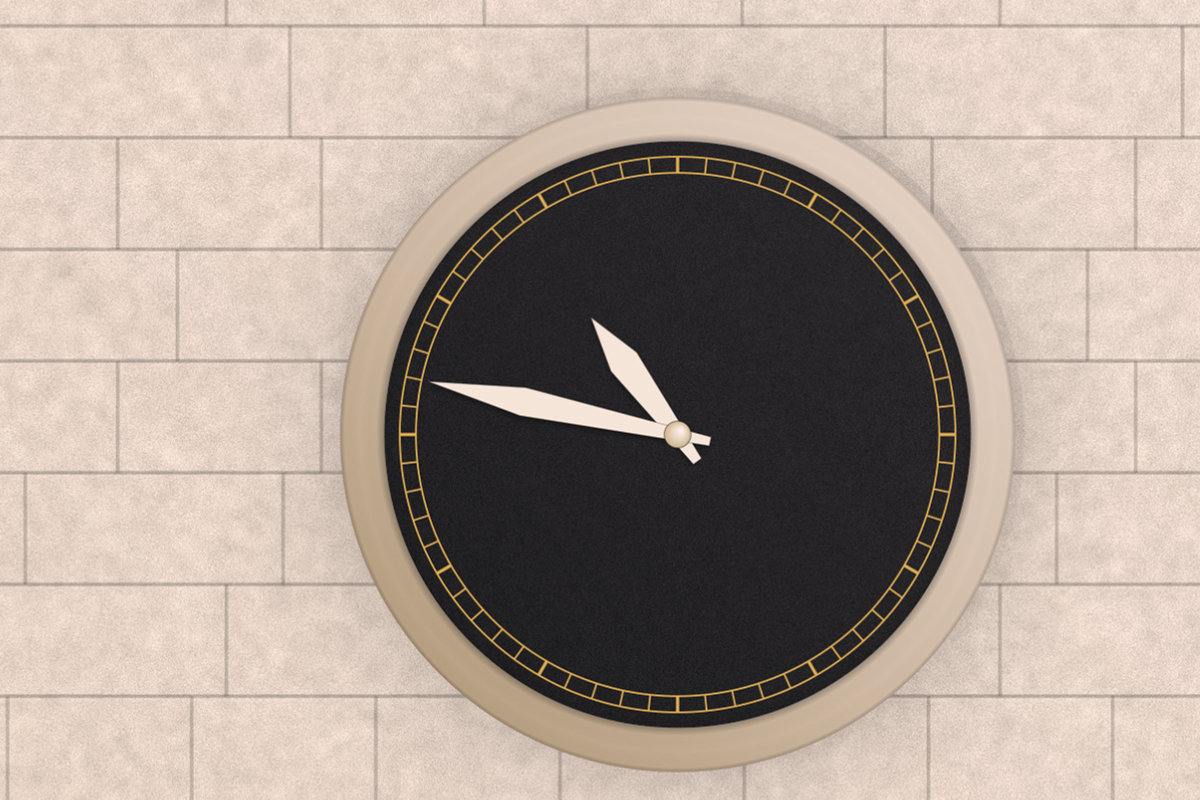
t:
10h47
